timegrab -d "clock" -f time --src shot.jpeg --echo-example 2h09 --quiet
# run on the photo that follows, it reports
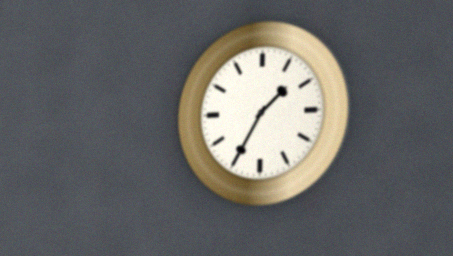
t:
1h35
